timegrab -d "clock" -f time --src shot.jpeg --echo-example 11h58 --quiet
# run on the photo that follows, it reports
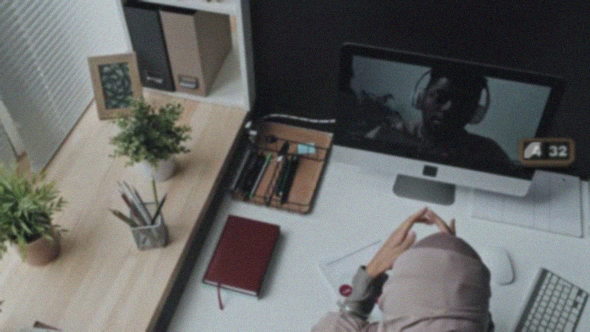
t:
4h32
